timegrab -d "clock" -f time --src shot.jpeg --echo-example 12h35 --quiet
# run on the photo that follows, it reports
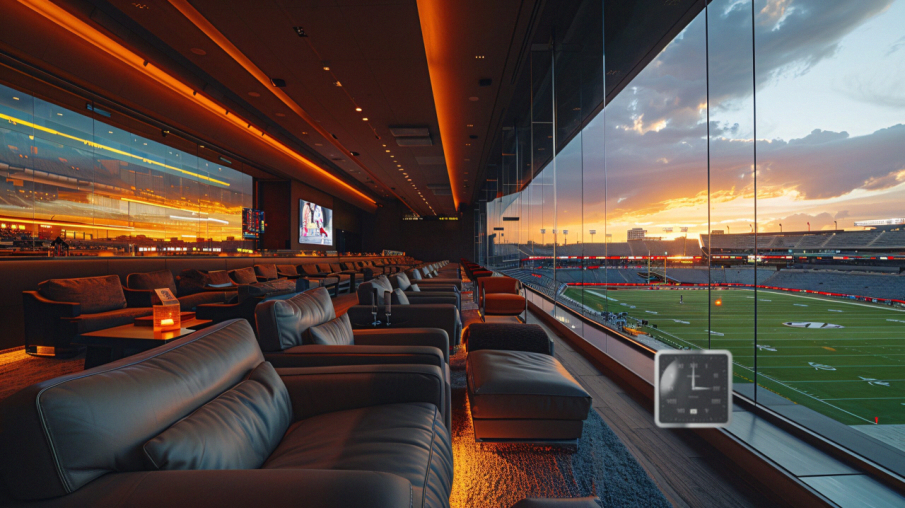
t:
3h00
